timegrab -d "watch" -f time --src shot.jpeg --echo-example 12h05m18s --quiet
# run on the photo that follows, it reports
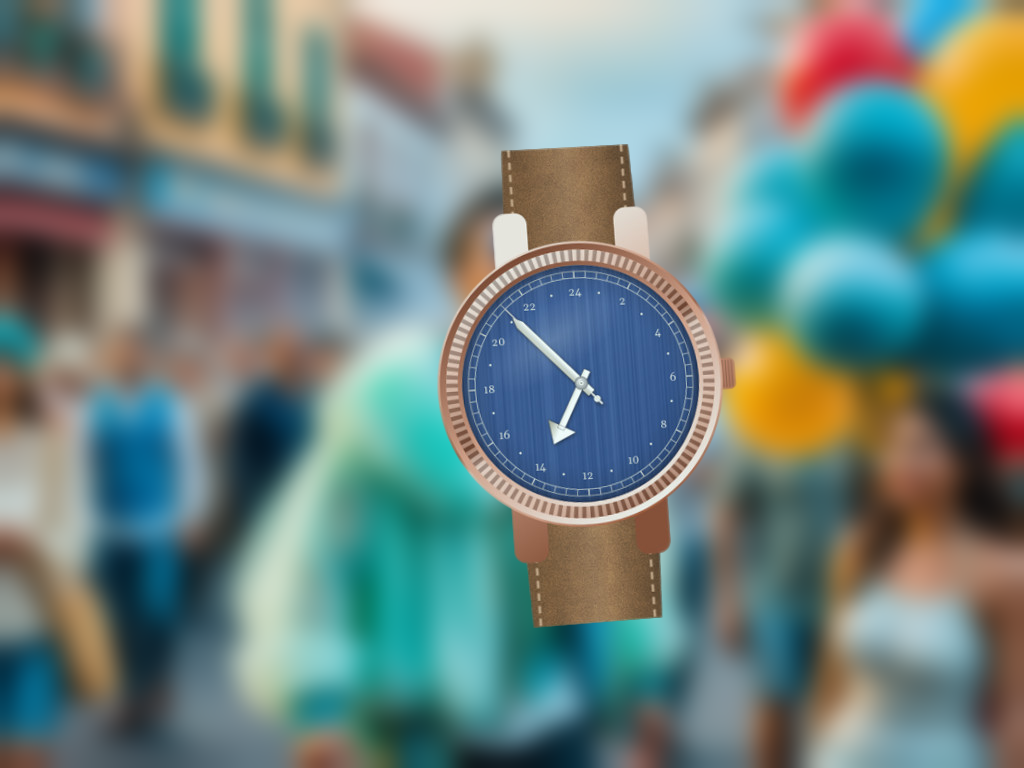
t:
13h52m53s
